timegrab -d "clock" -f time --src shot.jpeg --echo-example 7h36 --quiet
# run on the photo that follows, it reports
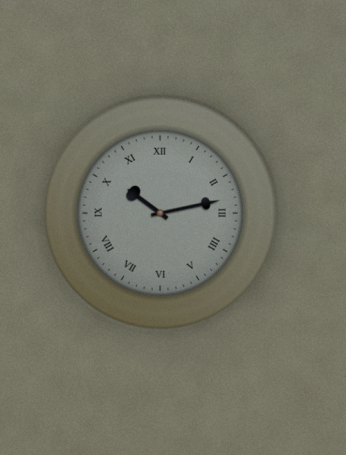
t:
10h13
